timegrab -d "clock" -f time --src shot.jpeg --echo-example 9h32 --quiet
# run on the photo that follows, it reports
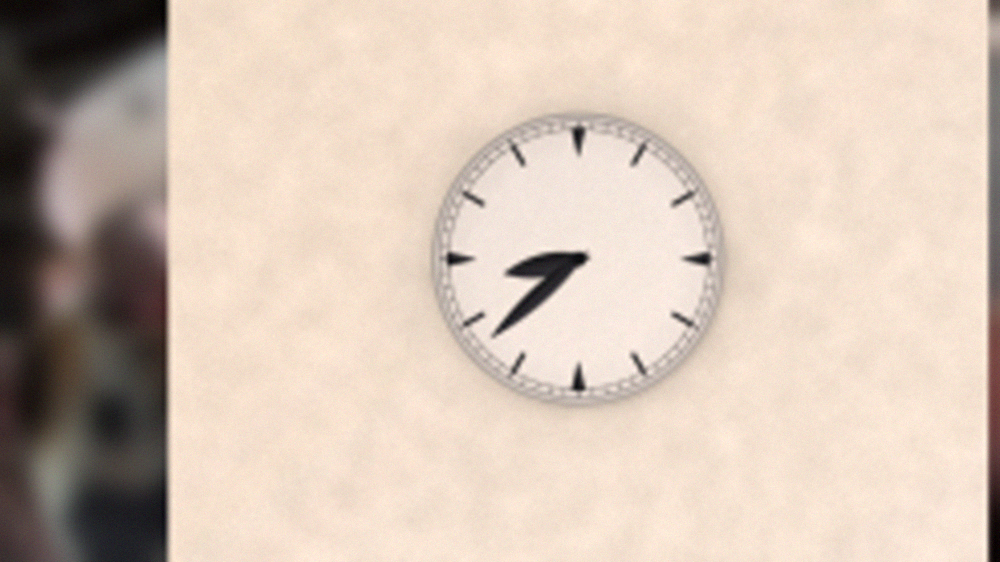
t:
8h38
